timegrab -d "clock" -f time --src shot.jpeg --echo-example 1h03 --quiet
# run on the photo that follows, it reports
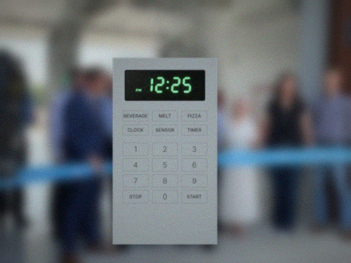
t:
12h25
